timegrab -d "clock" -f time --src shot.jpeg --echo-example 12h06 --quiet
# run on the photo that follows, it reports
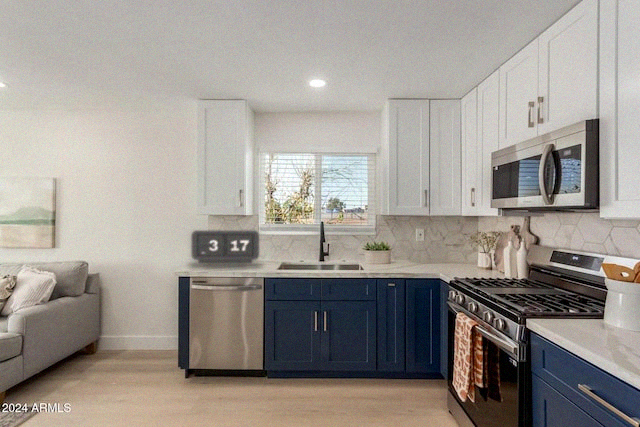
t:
3h17
